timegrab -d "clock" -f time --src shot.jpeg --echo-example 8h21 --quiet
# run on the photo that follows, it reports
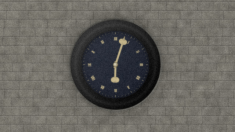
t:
6h03
